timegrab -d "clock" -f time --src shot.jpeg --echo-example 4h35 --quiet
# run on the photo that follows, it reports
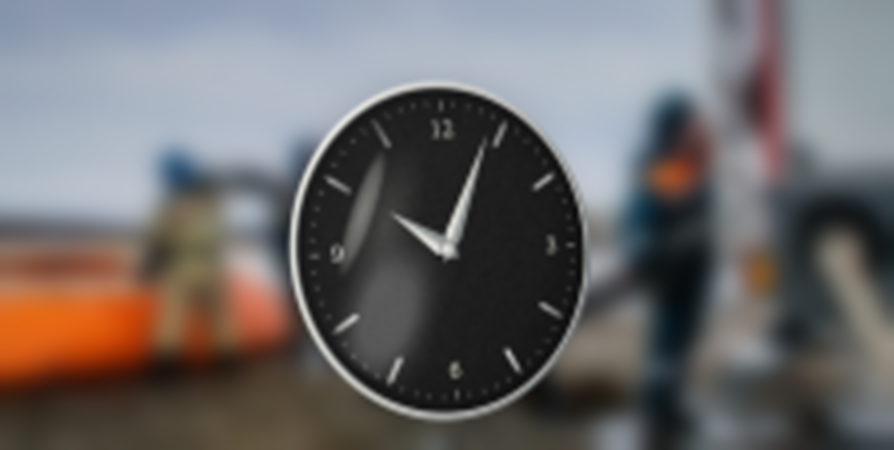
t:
10h04
